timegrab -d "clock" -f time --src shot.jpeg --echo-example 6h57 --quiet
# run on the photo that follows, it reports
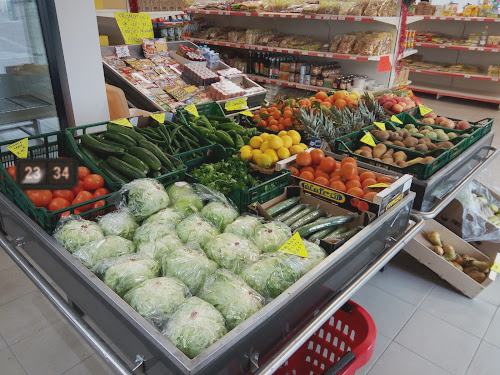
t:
23h34
